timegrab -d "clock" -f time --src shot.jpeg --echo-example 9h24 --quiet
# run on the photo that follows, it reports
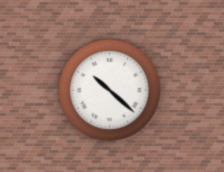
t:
10h22
